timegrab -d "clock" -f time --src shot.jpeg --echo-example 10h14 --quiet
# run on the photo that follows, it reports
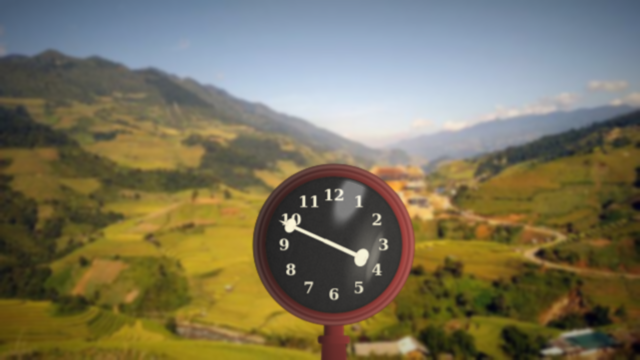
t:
3h49
